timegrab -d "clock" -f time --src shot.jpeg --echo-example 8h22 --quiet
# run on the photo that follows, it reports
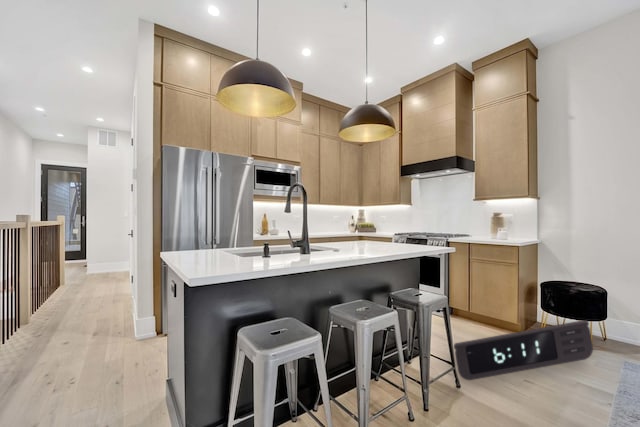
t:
6h11
